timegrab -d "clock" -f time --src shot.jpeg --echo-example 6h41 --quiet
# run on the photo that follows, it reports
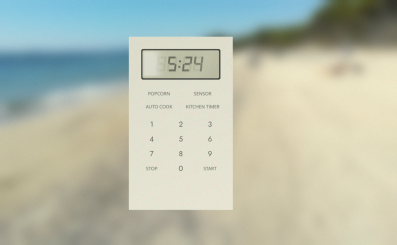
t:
5h24
